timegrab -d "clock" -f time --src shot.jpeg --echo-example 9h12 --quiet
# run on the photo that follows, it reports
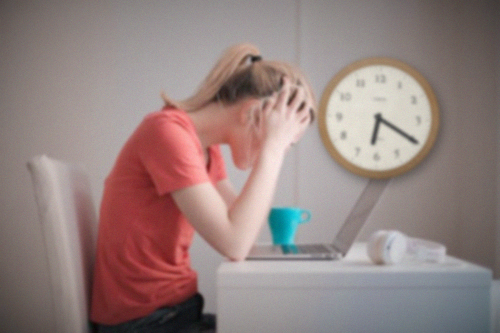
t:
6h20
